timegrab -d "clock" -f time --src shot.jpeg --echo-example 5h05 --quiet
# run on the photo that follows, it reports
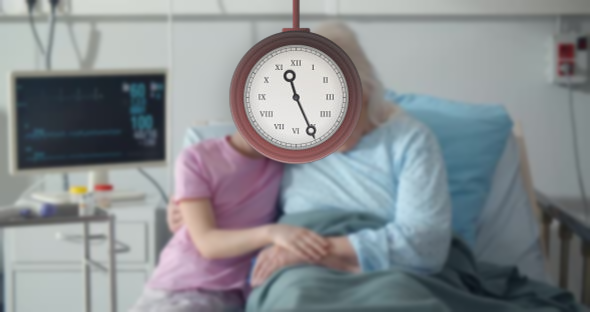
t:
11h26
